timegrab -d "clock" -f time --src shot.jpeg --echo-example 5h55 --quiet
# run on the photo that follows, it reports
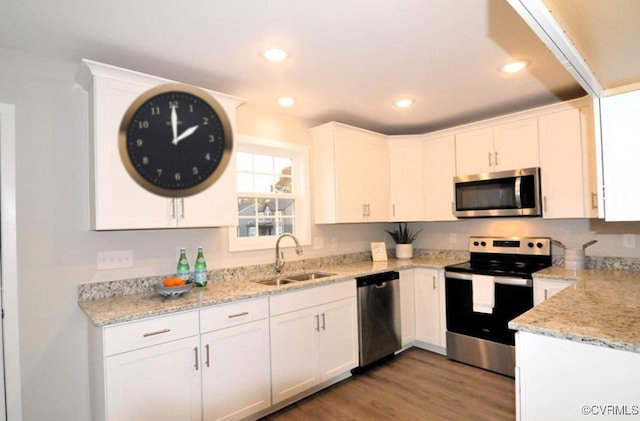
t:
2h00
